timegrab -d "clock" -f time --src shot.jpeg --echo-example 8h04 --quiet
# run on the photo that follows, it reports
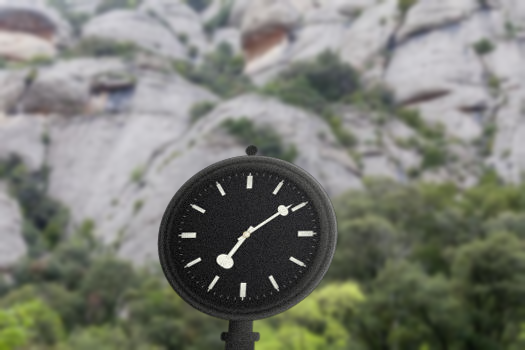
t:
7h09
